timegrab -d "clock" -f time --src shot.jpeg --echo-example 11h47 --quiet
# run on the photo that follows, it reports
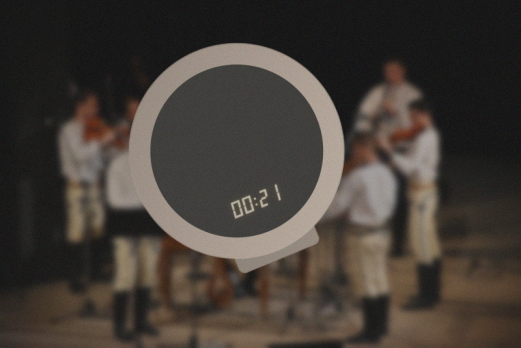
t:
0h21
